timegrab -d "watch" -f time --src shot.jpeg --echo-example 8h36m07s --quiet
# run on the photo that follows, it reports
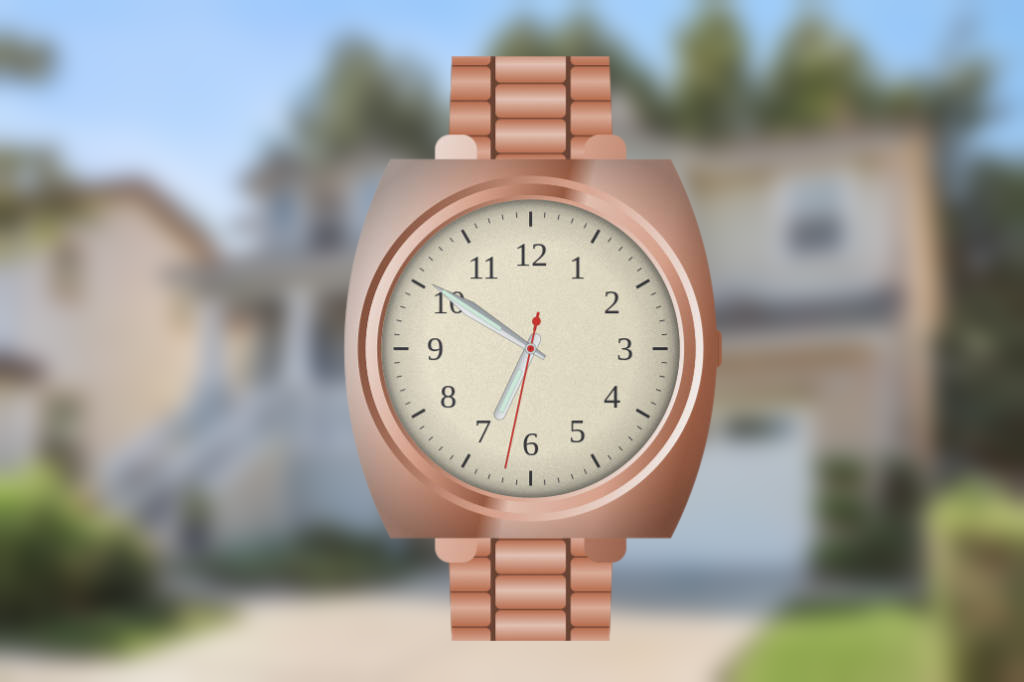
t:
6h50m32s
